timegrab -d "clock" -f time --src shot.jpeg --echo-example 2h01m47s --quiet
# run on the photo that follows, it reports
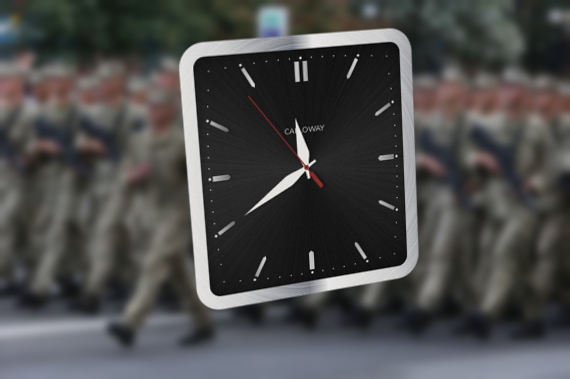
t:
11h39m54s
